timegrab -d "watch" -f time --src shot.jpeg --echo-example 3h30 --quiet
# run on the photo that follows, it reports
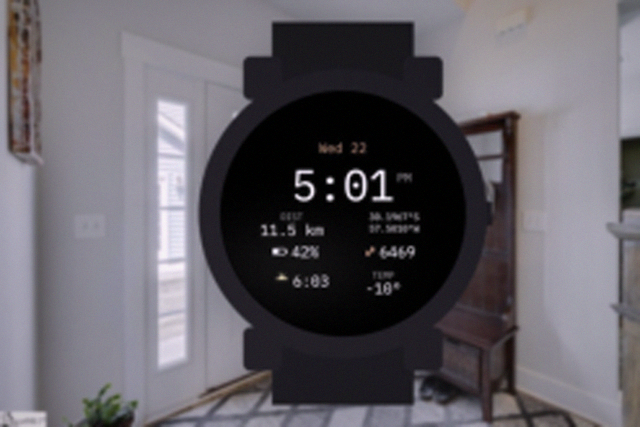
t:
5h01
